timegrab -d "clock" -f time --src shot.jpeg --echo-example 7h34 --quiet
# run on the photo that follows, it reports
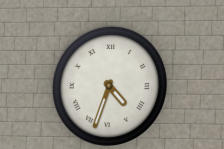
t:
4h33
